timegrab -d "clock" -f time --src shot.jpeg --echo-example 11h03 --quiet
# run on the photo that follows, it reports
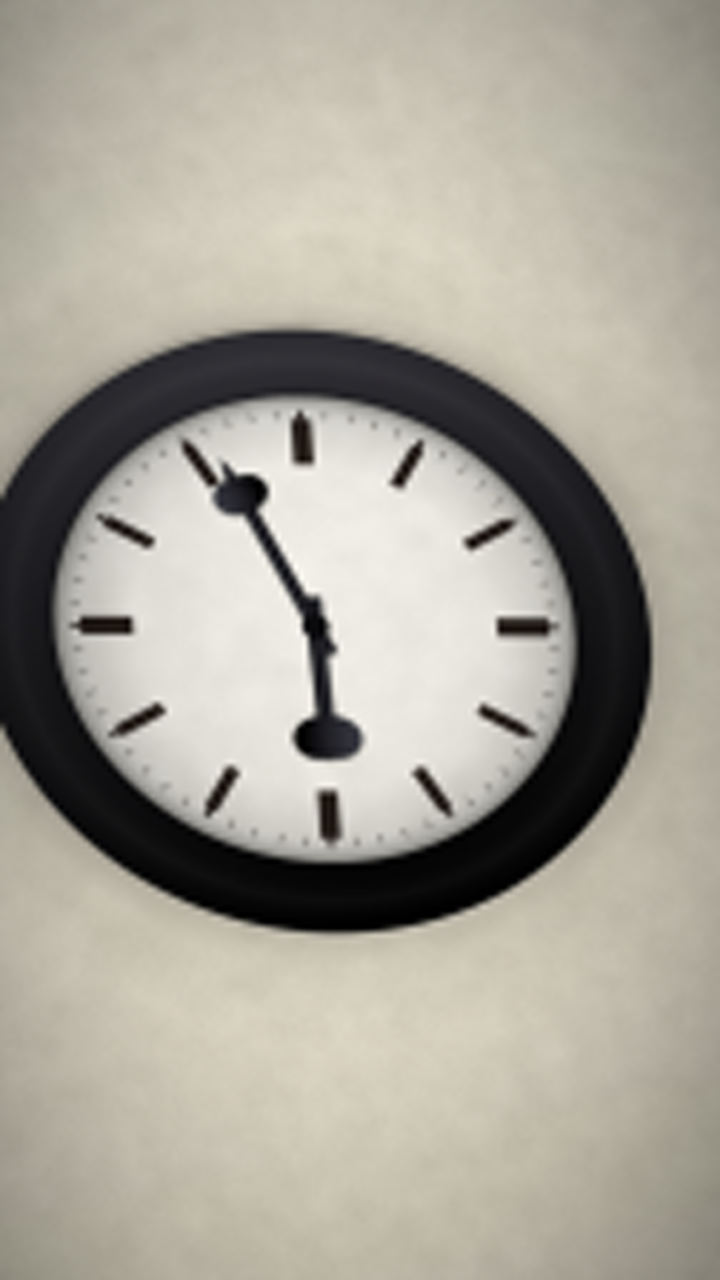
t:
5h56
